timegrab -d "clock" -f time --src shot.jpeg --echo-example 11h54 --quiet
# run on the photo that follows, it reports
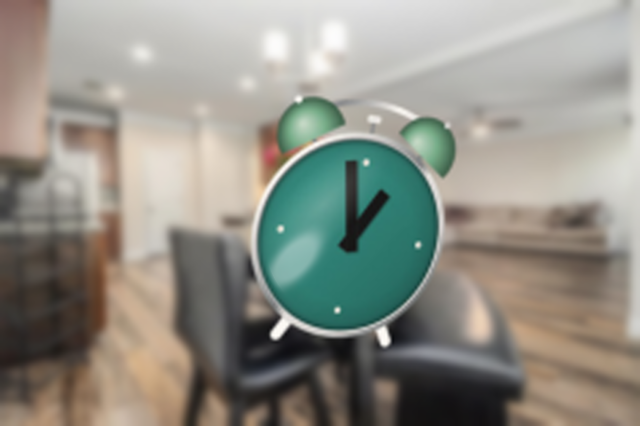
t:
12h58
